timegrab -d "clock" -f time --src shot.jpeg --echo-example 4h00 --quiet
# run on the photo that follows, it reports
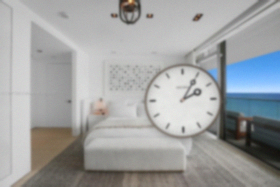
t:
2h05
